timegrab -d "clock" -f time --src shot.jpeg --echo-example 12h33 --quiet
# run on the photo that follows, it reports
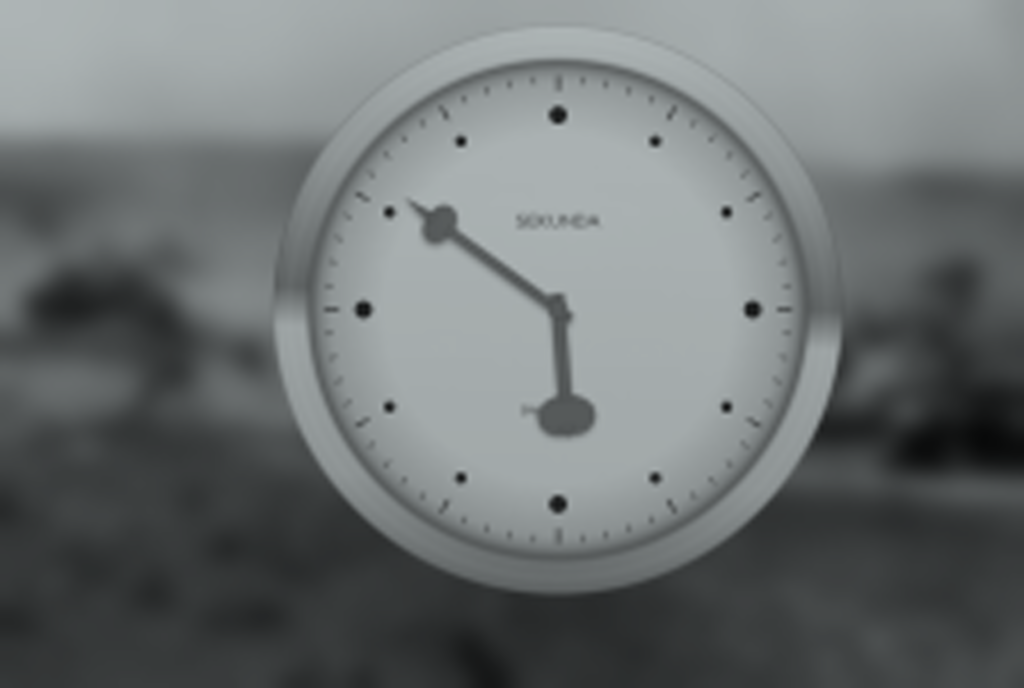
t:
5h51
